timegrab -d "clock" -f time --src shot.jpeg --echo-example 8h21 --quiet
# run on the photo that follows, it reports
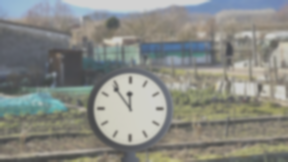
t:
11h54
